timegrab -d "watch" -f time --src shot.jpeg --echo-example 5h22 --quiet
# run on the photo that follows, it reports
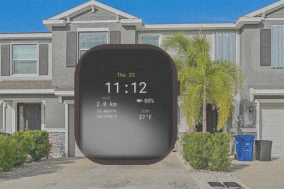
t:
11h12
